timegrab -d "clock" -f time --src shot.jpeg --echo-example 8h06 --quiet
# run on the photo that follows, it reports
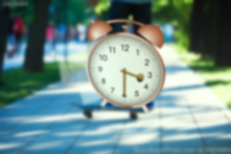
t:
3h30
